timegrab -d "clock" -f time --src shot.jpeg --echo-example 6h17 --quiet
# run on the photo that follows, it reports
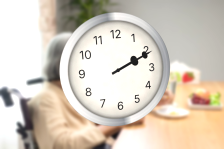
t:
2h11
